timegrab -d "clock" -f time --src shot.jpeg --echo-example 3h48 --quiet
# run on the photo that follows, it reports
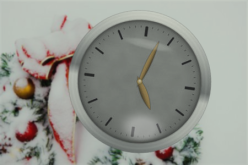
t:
5h03
